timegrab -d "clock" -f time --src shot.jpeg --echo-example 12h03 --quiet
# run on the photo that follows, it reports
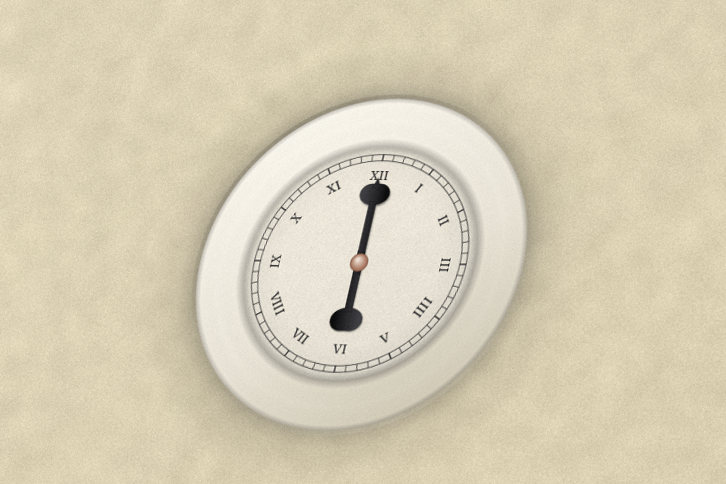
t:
6h00
